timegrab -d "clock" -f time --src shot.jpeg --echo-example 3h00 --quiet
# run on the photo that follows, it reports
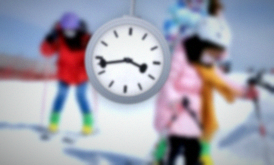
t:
3h43
